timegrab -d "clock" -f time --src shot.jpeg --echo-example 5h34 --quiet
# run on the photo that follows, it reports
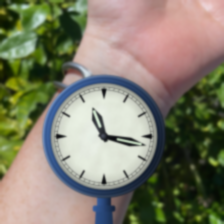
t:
11h17
